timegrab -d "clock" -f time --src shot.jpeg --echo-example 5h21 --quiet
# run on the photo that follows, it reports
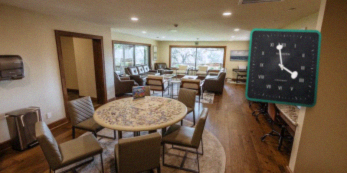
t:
3h58
